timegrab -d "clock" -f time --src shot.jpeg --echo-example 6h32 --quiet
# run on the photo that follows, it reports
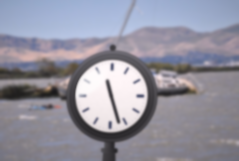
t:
11h27
